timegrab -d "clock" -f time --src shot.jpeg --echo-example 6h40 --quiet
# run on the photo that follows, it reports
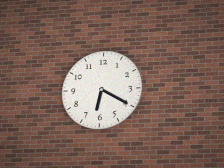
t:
6h20
